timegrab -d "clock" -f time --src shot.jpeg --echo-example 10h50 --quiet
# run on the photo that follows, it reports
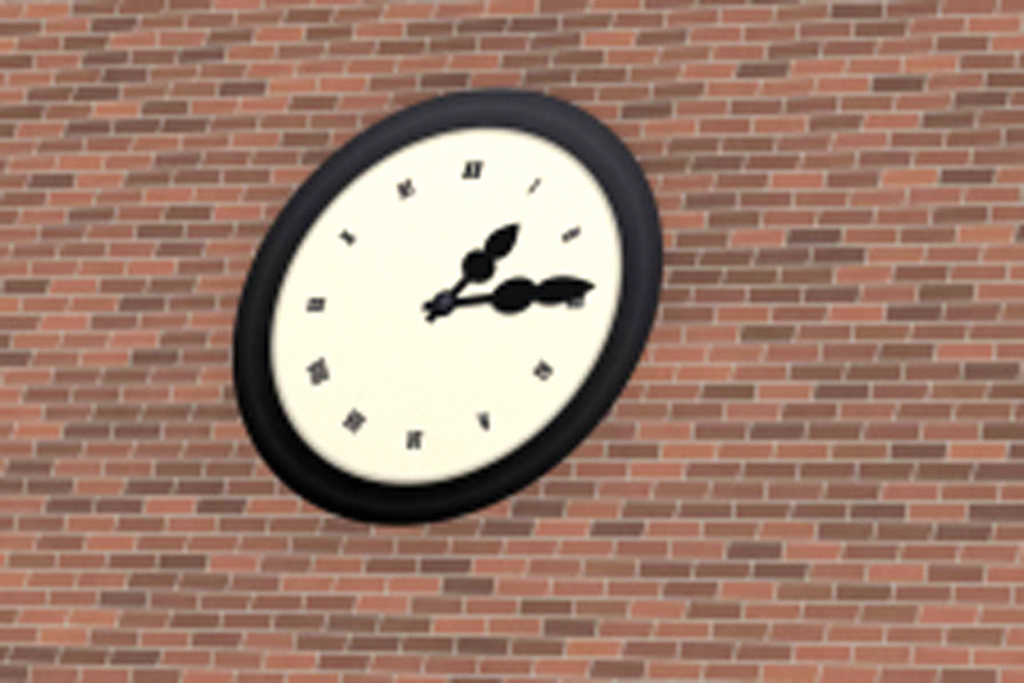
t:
1h14
